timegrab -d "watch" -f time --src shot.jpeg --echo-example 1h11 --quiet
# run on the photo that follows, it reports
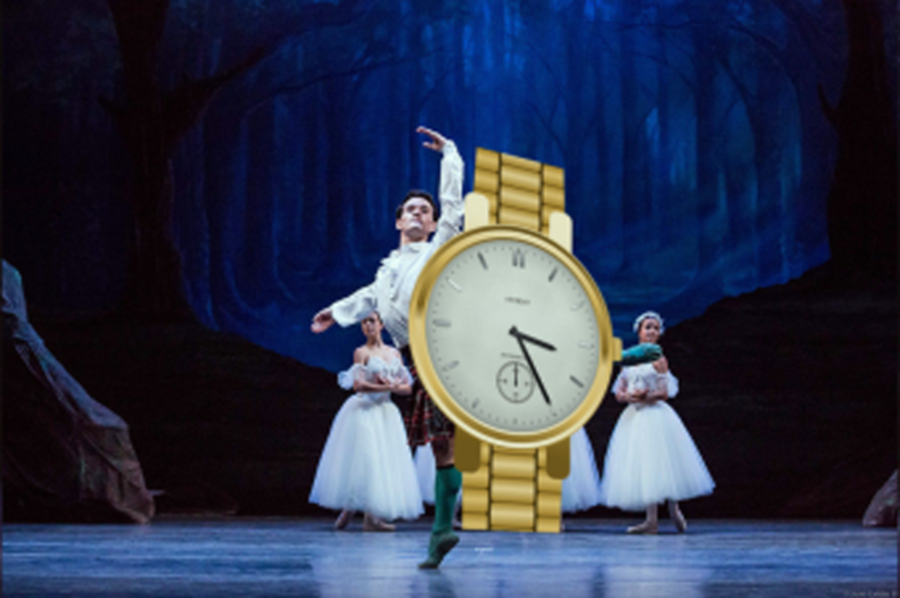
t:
3h25
